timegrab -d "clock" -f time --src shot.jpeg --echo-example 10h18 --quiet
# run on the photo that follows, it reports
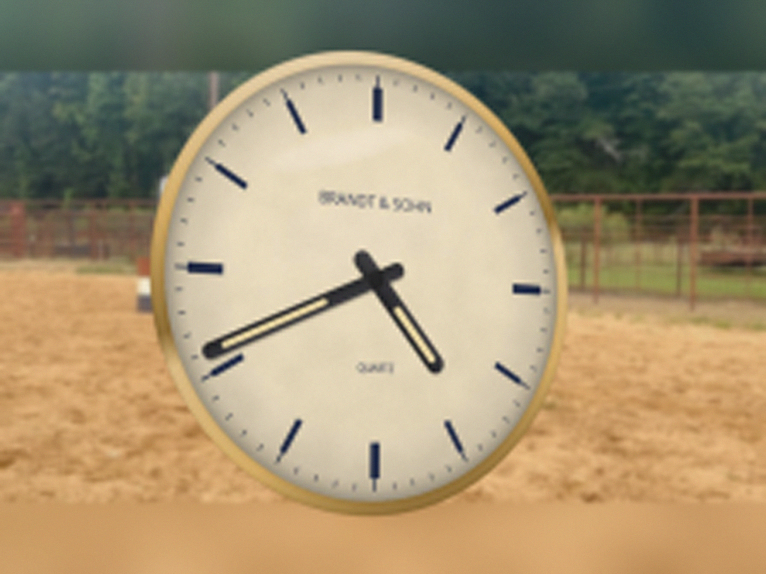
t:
4h41
